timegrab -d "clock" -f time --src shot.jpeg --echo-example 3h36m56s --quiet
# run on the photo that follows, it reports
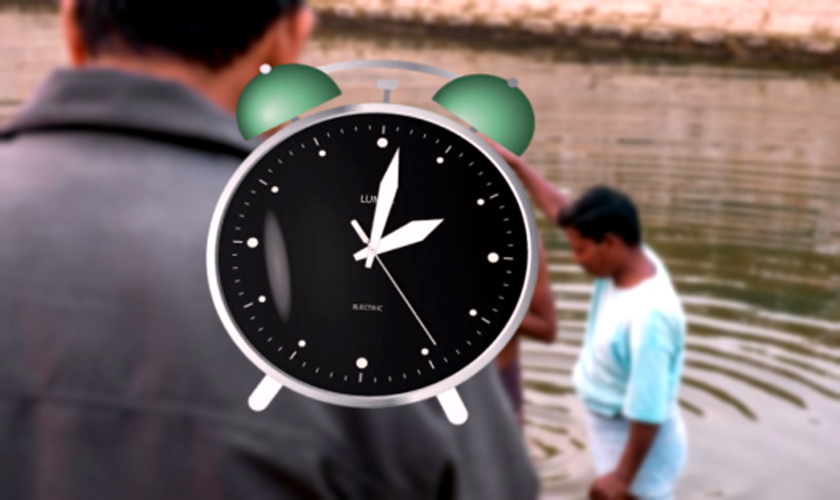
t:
2h01m24s
